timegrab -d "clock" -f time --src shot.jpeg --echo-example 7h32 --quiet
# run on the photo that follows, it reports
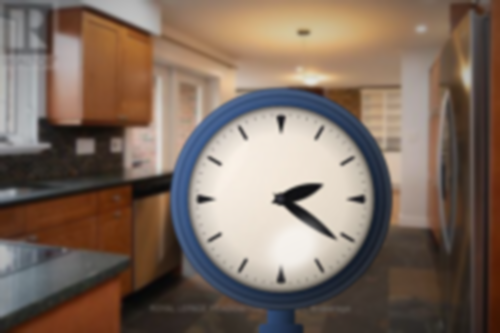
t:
2h21
